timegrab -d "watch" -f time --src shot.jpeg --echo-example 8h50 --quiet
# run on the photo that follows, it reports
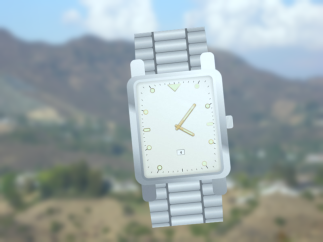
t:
4h07
